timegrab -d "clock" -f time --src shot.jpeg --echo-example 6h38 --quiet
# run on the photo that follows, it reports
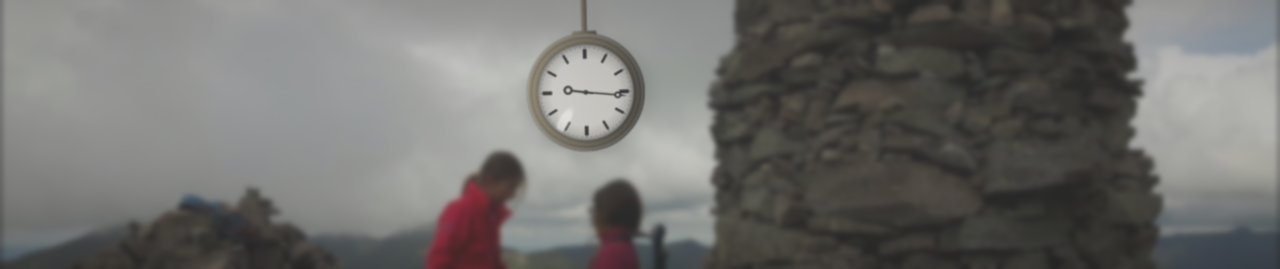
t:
9h16
